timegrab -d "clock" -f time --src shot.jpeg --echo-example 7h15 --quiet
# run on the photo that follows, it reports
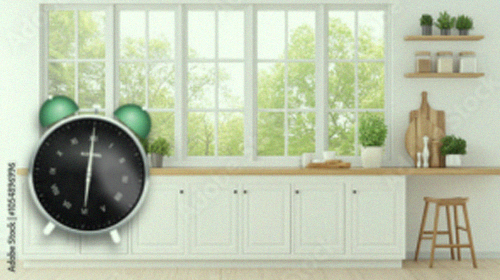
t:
6h00
